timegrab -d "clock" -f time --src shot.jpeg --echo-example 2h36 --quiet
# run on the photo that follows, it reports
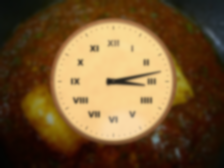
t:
3h13
